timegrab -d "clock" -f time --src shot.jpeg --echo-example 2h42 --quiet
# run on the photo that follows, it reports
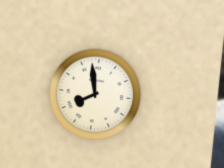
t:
7h58
